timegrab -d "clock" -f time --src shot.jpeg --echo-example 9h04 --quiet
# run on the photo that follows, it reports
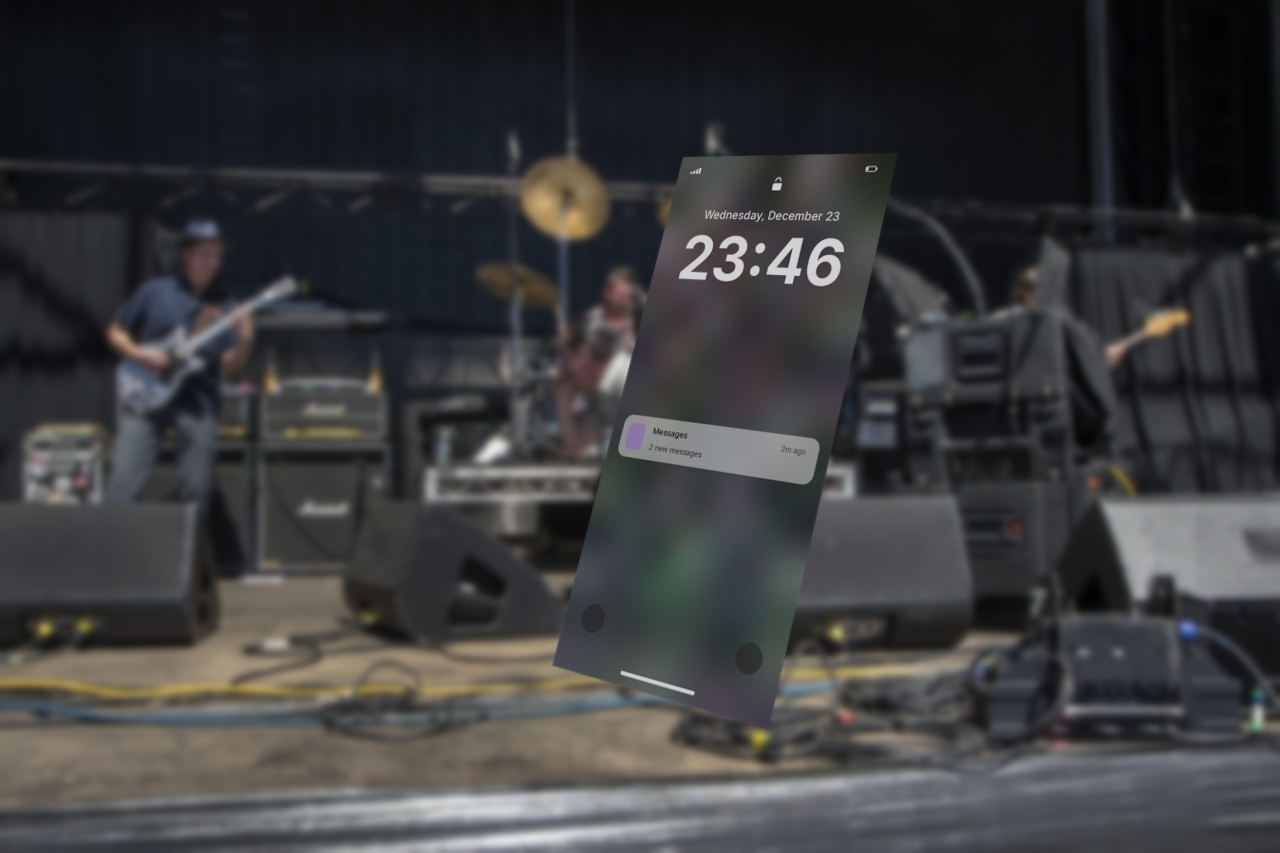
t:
23h46
